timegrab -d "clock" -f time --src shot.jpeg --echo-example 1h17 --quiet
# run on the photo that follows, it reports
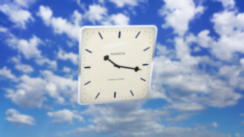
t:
10h17
